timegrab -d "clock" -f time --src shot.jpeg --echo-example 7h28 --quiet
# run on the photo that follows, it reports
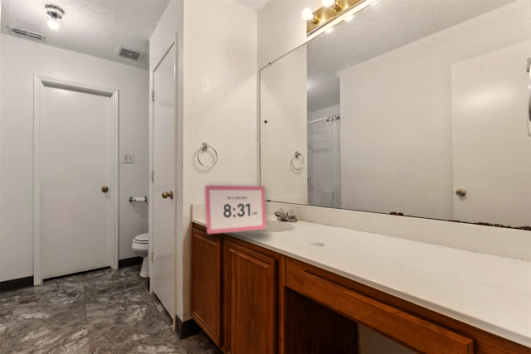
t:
8h31
